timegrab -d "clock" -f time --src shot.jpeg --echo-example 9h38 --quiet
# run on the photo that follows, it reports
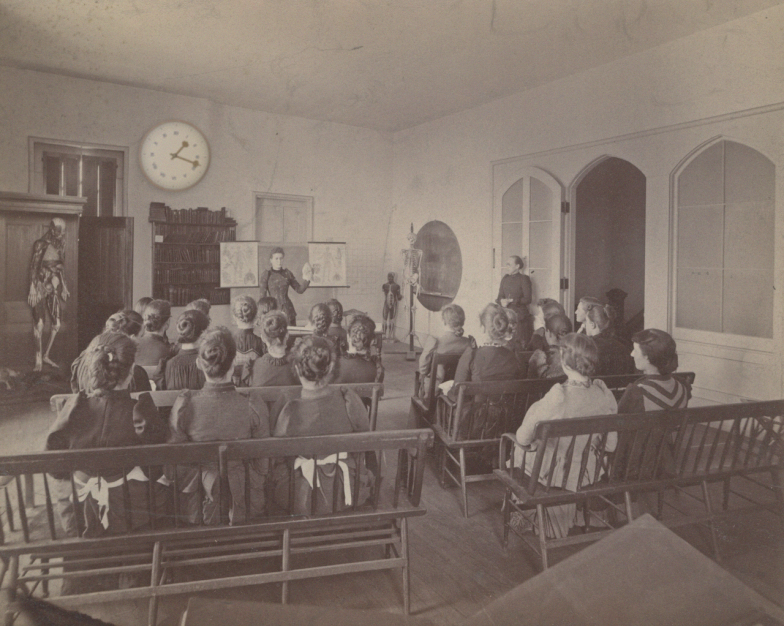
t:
1h18
